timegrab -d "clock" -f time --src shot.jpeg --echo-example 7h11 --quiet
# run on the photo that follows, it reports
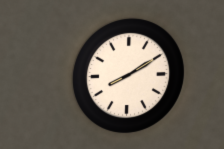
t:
8h10
